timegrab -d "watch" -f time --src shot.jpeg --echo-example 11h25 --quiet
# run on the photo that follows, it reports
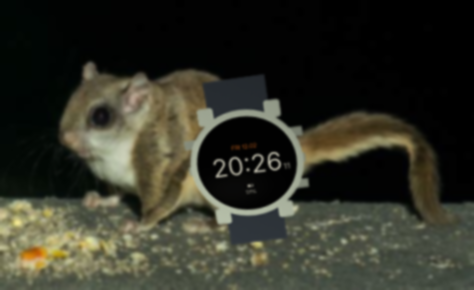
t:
20h26
